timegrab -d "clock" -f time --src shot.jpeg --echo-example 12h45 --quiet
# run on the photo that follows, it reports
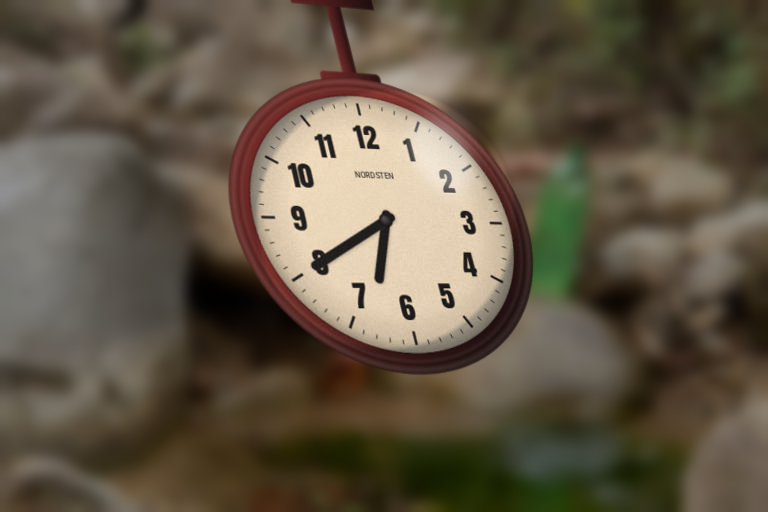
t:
6h40
